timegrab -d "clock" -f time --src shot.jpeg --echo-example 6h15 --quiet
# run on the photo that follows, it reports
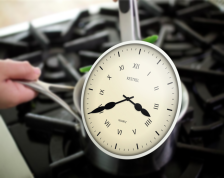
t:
3h40
